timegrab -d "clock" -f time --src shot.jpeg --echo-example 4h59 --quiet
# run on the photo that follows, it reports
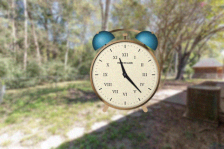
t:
11h23
